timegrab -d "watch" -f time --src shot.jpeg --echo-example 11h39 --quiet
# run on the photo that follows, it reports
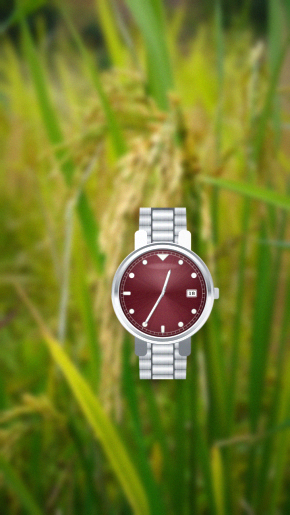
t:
12h35
